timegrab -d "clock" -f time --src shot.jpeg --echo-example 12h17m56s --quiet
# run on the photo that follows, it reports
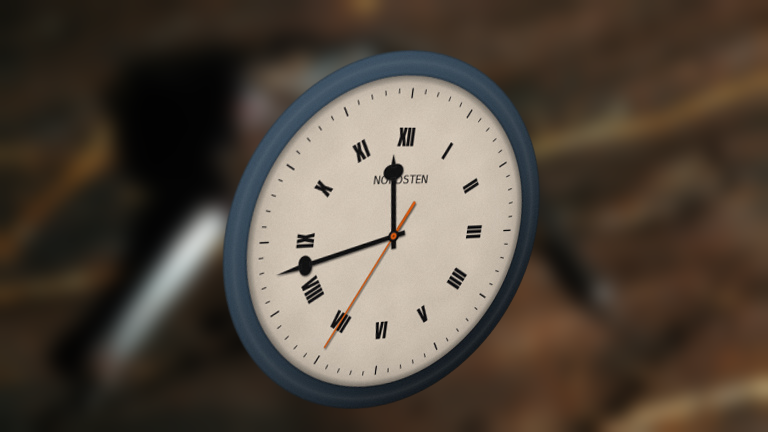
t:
11h42m35s
